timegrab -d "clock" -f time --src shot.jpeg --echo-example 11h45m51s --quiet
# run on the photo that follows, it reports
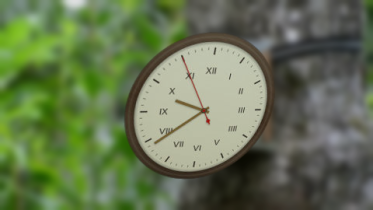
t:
9h38m55s
